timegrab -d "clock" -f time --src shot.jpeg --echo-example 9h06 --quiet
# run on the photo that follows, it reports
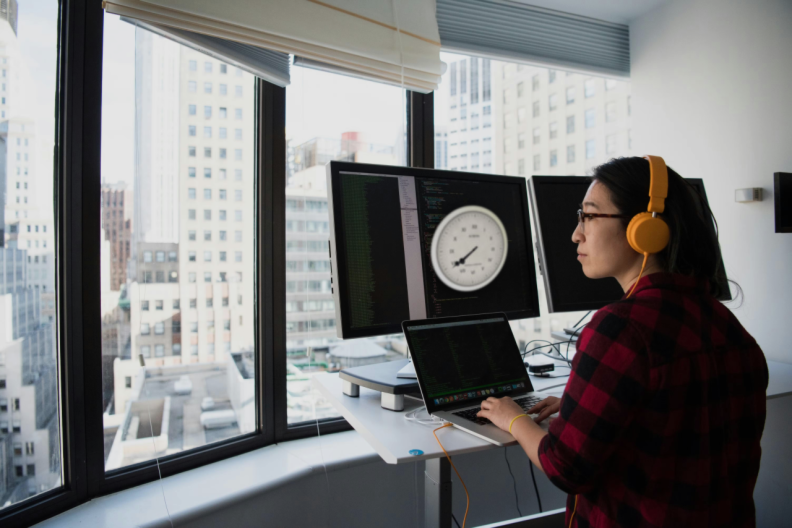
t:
7h39
